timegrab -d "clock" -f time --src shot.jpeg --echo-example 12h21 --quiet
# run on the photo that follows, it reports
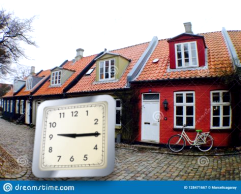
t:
9h15
